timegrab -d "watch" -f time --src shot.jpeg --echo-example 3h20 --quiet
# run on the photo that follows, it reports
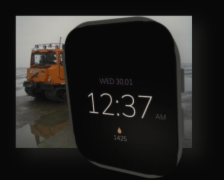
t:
12h37
